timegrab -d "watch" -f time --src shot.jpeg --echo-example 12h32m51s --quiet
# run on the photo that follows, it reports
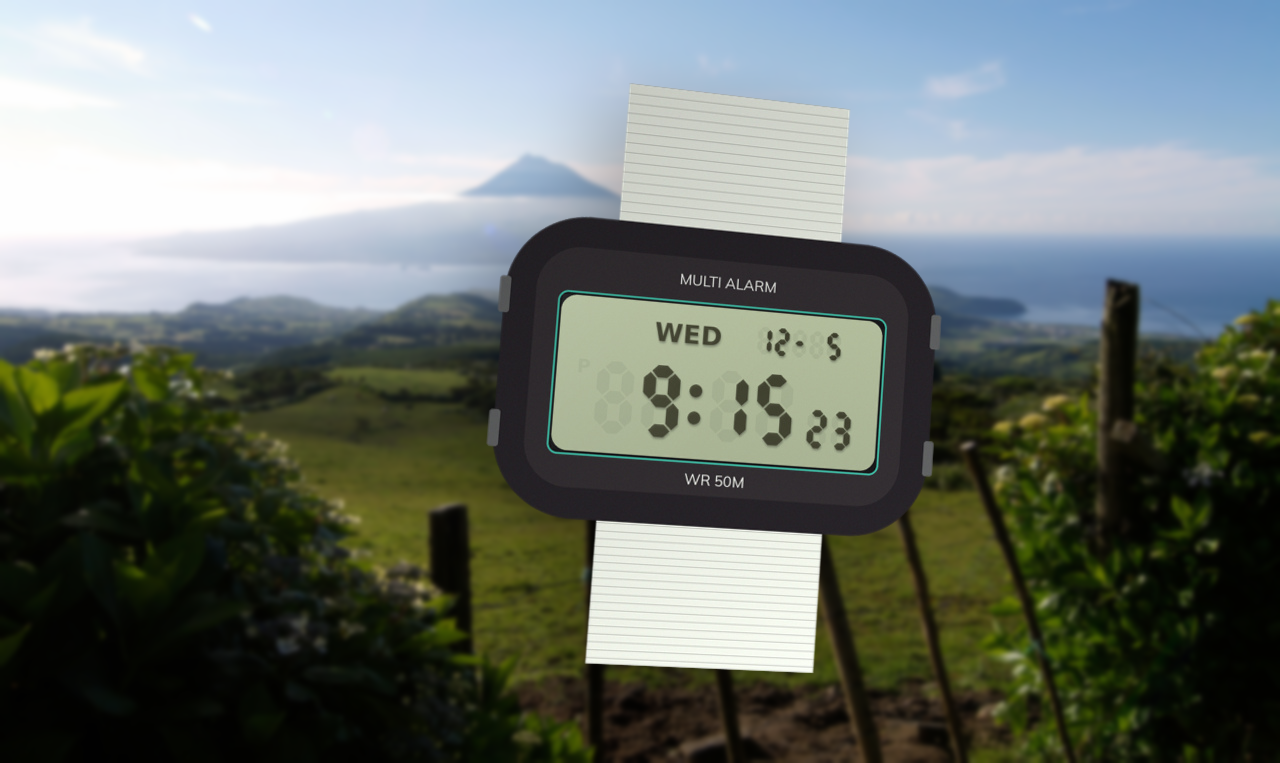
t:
9h15m23s
